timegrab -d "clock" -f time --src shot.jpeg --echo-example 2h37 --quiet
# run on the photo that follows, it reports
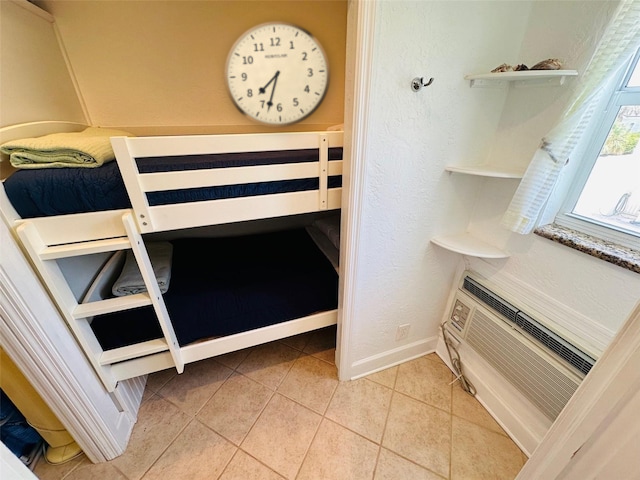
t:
7h33
